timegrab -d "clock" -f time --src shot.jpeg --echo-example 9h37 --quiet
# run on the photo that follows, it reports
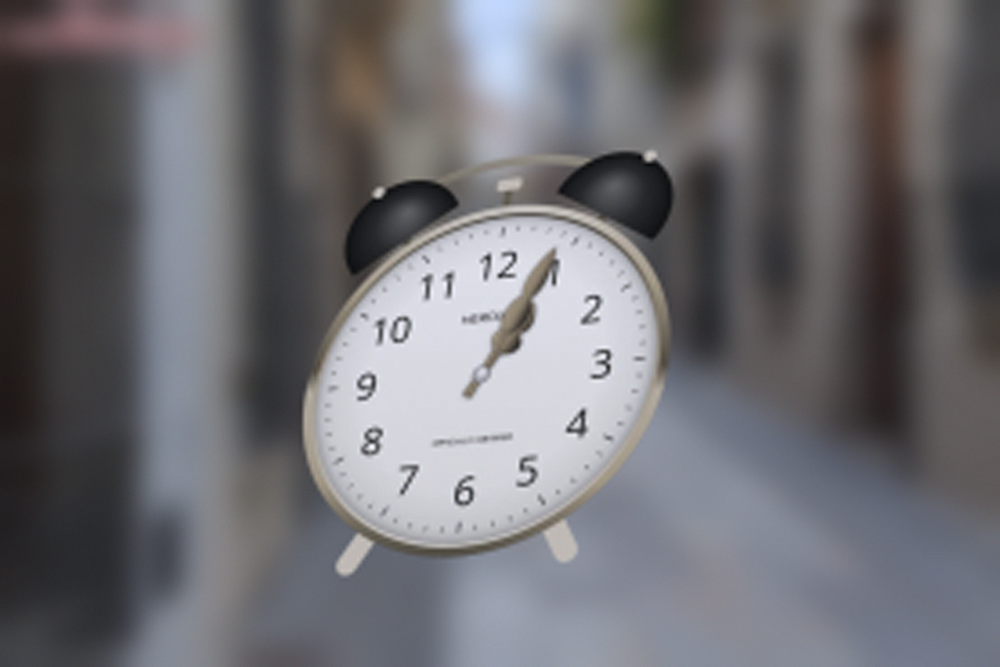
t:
1h04
